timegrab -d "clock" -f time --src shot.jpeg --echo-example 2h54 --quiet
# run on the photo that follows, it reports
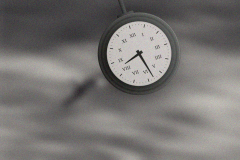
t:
8h28
